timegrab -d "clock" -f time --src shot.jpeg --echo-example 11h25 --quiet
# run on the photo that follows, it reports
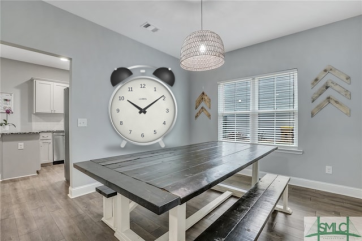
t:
10h09
